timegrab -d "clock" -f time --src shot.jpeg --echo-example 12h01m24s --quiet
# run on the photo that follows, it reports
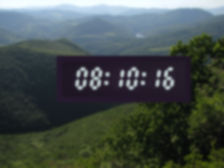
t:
8h10m16s
